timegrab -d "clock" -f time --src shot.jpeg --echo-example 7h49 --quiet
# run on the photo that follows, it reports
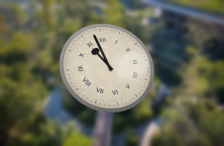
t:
10h58
